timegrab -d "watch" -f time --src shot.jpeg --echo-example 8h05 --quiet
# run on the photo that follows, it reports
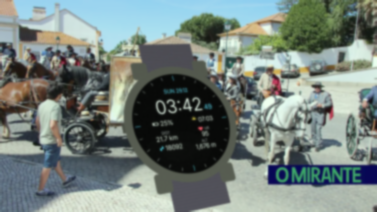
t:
3h42
